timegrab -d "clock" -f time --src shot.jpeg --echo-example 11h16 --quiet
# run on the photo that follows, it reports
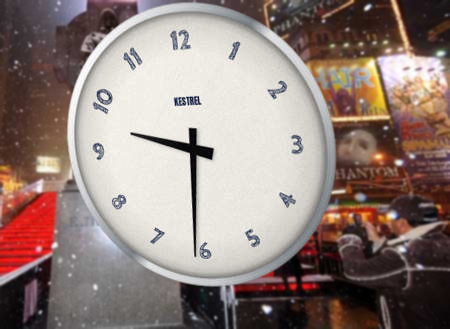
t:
9h31
